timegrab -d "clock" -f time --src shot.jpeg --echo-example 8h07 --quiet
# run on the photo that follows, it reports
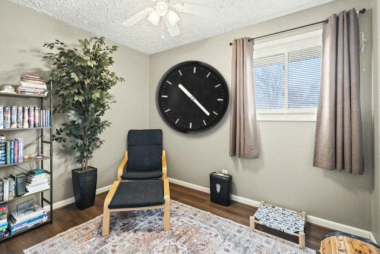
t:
10h22
